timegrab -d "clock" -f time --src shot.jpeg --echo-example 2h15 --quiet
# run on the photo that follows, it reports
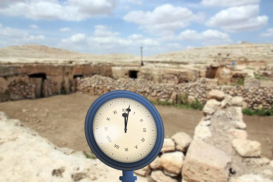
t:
12h02
